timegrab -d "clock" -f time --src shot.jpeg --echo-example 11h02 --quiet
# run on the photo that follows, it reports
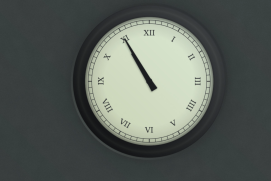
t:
10h55
